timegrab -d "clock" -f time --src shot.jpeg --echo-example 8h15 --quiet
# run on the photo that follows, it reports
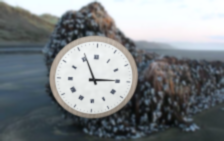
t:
2h56
